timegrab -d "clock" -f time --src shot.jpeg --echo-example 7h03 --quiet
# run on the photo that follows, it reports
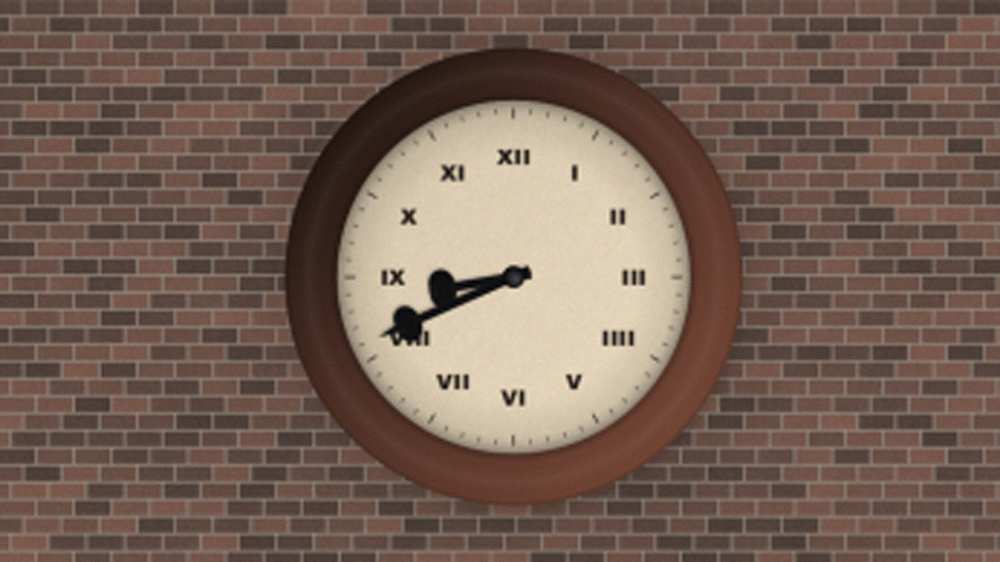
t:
8h41
